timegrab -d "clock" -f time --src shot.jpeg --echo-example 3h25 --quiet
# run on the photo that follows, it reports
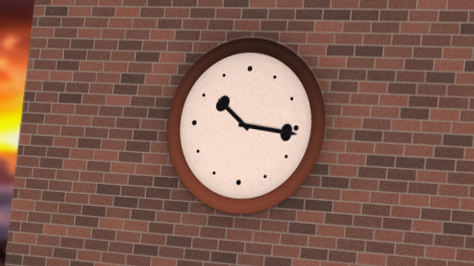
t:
10h16
